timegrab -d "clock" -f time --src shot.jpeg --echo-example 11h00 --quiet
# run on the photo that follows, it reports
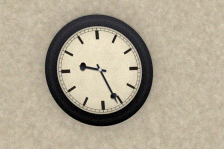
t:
9h26
